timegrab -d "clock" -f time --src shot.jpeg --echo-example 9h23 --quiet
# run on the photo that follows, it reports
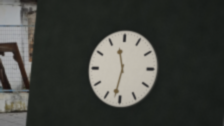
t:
11h32
